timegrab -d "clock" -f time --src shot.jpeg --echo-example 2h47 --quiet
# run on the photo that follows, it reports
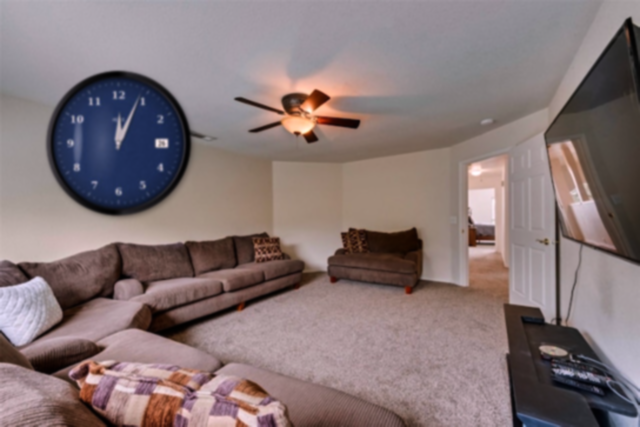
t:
12h04
